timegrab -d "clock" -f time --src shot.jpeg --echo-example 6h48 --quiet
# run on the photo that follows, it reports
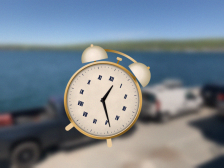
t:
12h24
